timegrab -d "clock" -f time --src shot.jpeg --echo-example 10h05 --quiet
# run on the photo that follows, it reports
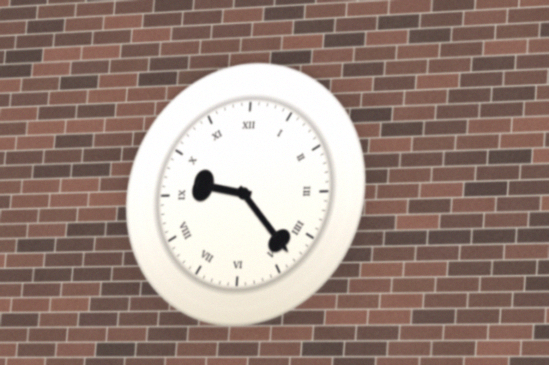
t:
9h23
